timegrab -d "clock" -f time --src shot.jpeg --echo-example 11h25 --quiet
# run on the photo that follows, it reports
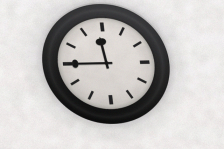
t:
11h45
